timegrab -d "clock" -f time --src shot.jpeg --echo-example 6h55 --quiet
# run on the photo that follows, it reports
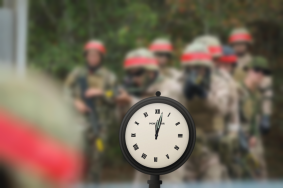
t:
12h02
